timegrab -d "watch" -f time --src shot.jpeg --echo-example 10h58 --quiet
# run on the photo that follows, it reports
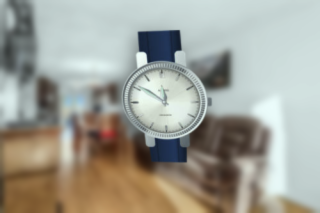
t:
11h51
